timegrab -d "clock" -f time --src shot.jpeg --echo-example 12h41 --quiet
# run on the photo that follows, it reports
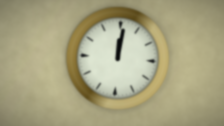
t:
12h01
